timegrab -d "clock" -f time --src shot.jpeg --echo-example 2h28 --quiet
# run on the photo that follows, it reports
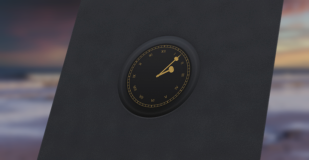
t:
2h07
